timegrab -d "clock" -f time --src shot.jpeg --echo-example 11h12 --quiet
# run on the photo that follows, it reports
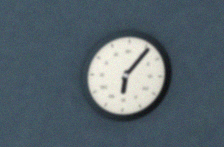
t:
6h06
